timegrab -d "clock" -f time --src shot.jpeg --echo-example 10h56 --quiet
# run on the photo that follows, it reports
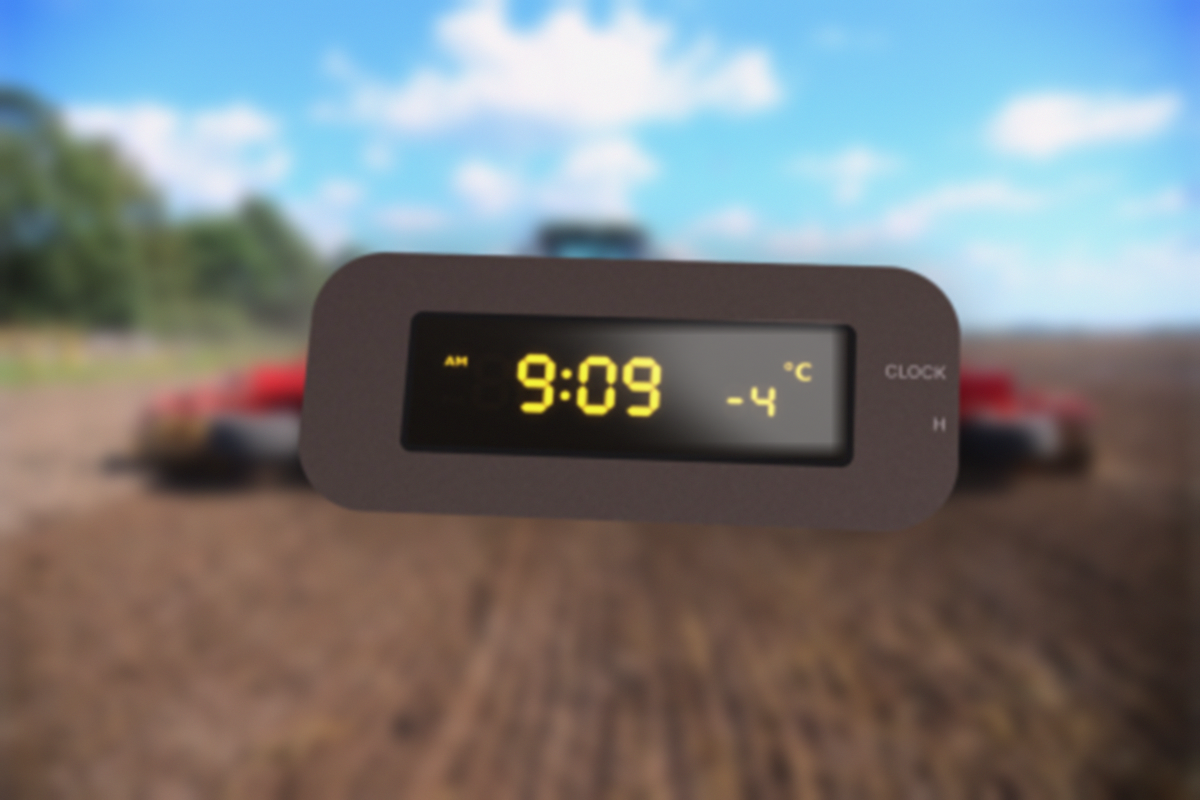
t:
9h09
